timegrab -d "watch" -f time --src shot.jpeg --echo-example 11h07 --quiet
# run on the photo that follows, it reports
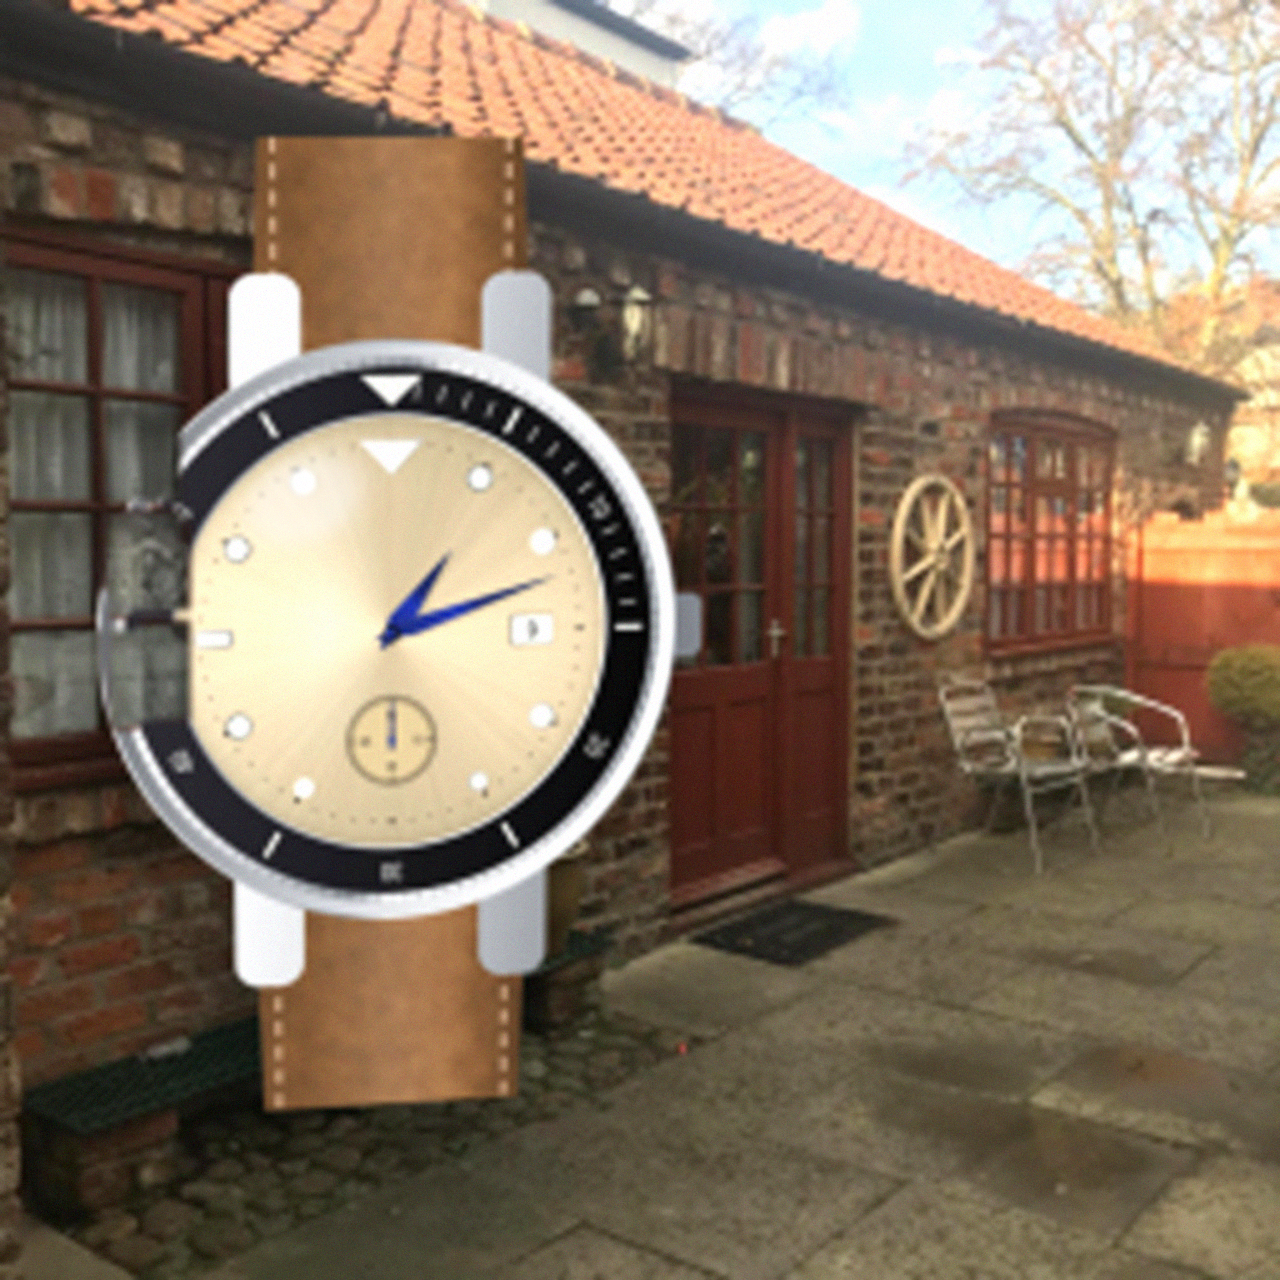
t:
1h12
